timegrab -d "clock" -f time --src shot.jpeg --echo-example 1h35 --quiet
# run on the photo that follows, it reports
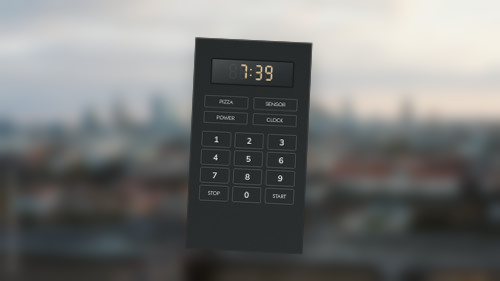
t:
7h39
